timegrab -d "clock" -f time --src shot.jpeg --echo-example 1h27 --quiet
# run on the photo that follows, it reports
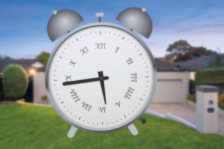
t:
5h44
